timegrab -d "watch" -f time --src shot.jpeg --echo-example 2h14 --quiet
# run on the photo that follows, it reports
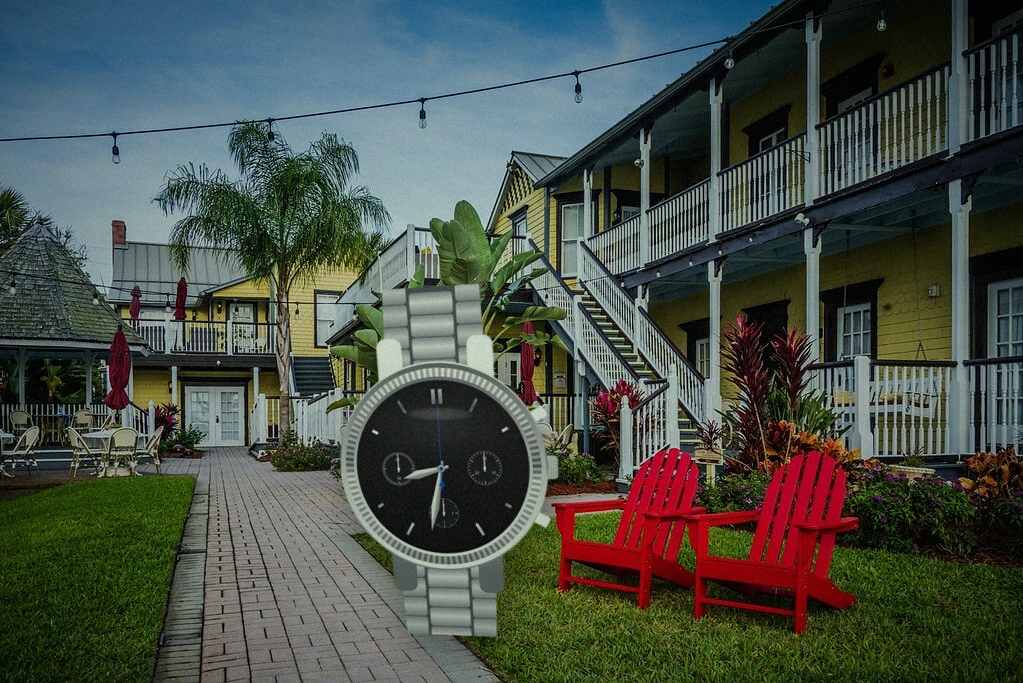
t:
8h32
